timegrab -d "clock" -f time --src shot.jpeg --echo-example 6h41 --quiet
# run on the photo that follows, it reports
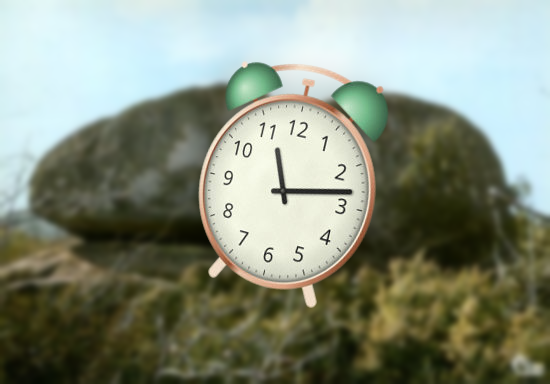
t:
11h13
